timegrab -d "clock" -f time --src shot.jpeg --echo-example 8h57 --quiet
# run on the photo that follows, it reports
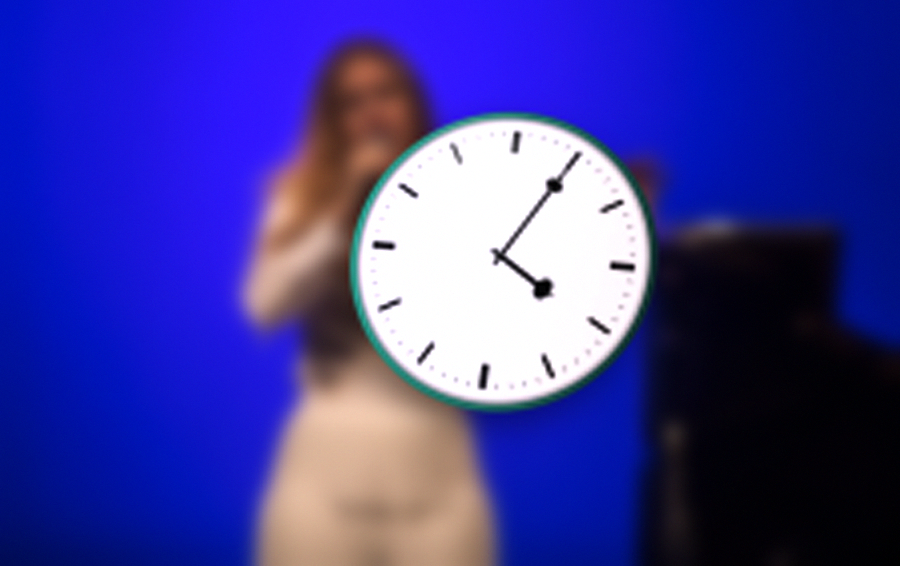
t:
4h05
